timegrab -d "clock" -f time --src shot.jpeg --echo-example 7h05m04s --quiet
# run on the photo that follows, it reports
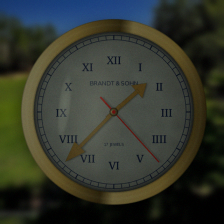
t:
1h37m23s
